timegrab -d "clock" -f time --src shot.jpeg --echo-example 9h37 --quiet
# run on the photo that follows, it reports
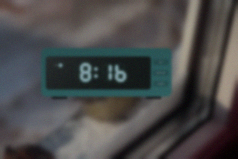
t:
8h16
